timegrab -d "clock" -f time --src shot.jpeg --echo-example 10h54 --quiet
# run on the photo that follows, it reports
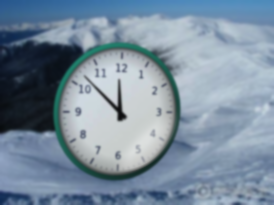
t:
11h52
